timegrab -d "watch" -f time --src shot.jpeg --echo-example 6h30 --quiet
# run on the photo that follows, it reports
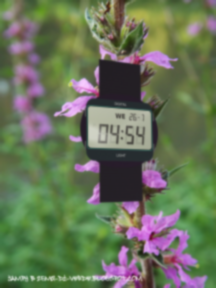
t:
4h54
